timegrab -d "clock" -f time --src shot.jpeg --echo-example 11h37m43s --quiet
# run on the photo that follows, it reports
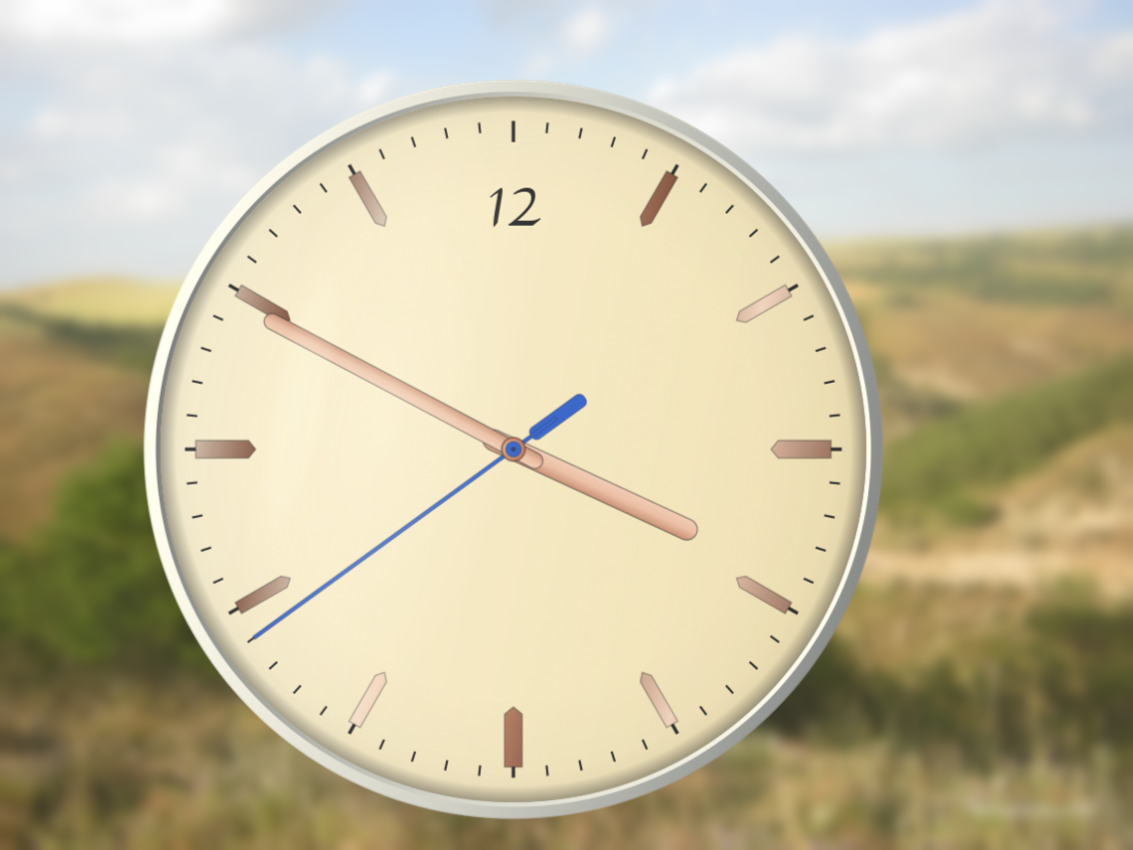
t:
3h49m39s
